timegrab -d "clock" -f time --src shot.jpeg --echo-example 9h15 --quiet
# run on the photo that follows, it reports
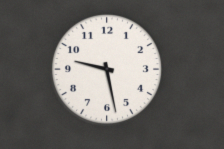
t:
9h28
